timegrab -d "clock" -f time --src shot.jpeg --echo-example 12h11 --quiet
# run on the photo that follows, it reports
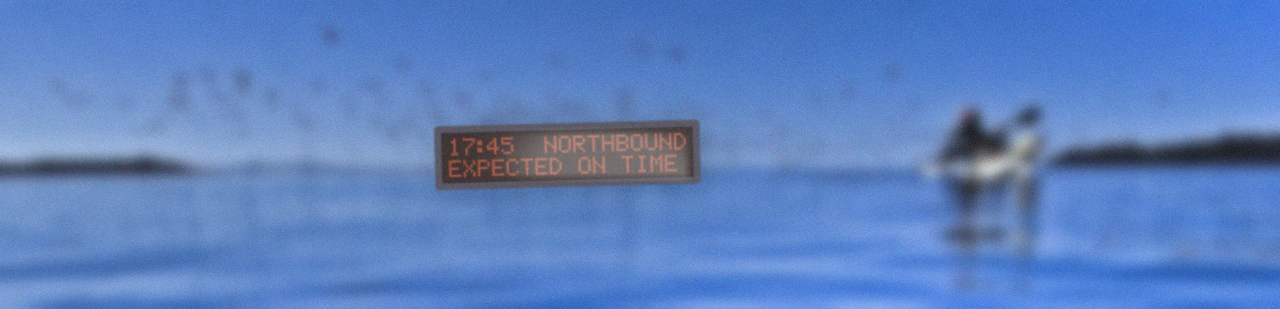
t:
17h45
